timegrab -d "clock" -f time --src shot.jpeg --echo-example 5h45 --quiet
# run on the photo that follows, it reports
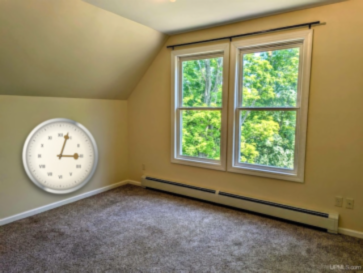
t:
3h03
